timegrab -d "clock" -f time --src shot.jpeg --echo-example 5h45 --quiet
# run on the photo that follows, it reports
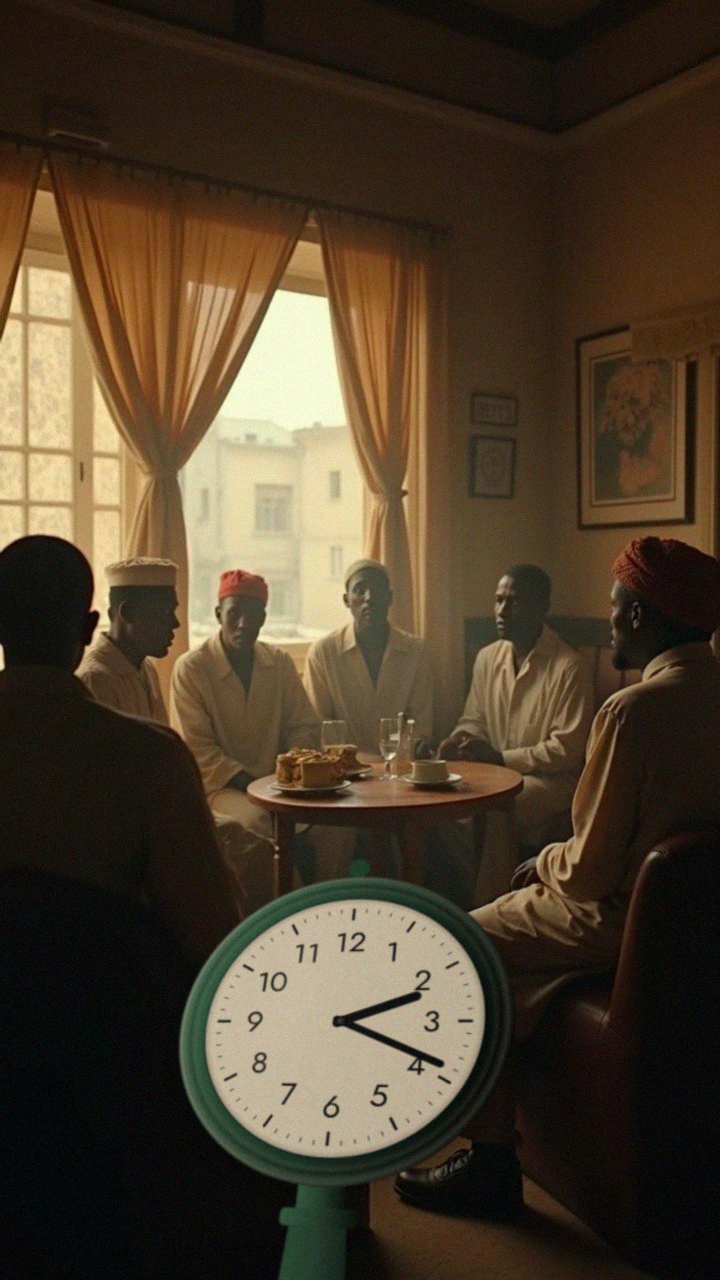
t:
2h19
